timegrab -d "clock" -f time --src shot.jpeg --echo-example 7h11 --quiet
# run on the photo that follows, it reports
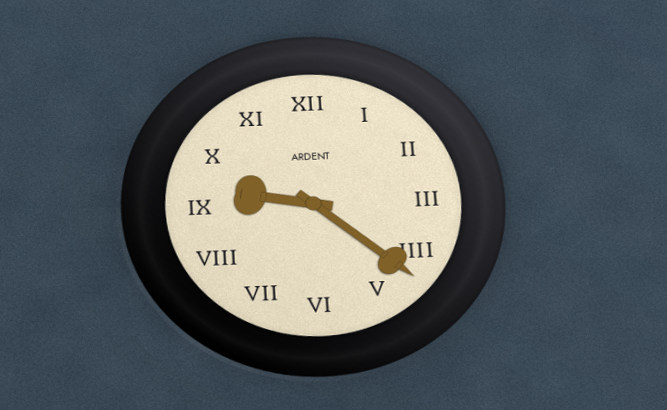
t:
9h22
